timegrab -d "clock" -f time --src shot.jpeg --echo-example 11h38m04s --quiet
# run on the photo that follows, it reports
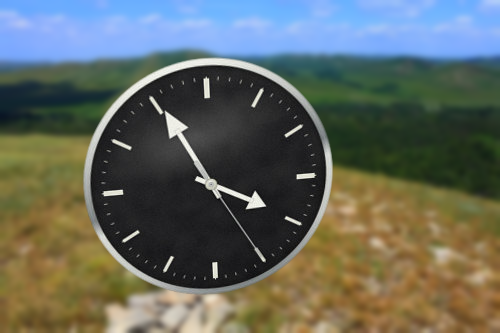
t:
3h55m25s
